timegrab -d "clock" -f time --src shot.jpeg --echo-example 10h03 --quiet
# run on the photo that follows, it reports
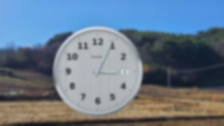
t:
3h04
